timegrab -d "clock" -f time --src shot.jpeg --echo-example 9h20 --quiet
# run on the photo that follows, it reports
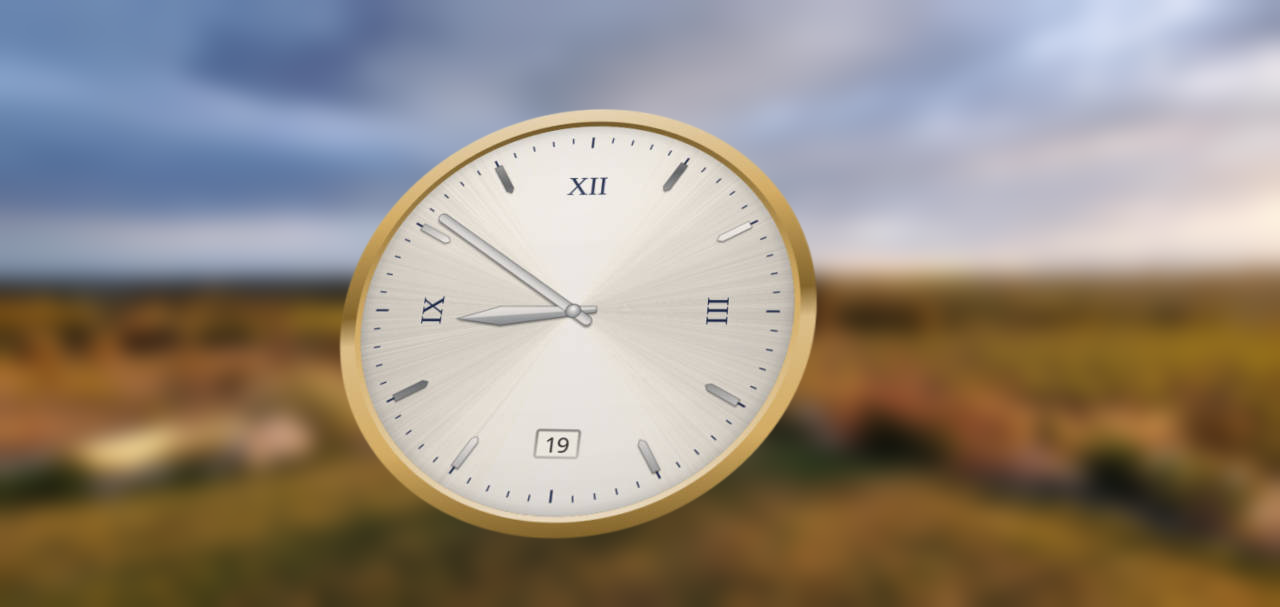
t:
8h51
